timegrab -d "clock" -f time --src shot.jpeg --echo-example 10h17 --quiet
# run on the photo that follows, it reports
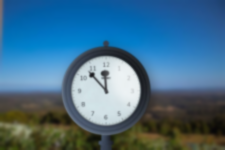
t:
11h53
